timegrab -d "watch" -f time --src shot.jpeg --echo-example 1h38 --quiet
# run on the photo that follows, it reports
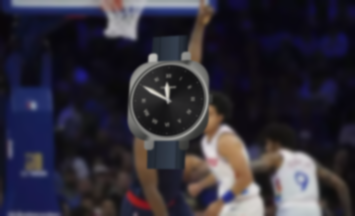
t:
11h50
